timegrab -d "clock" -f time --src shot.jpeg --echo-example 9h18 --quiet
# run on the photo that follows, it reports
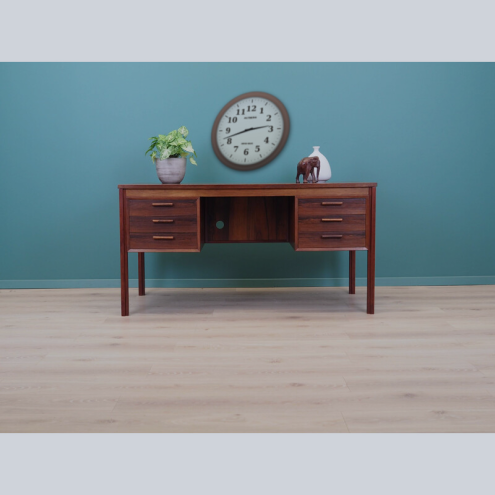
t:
2h42
